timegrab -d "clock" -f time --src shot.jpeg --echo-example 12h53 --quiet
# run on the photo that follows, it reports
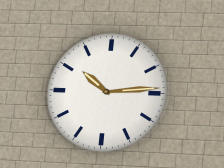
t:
10h14
